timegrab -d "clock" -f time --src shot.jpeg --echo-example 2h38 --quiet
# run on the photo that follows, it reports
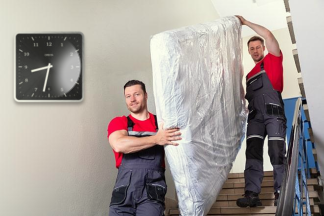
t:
8h32
